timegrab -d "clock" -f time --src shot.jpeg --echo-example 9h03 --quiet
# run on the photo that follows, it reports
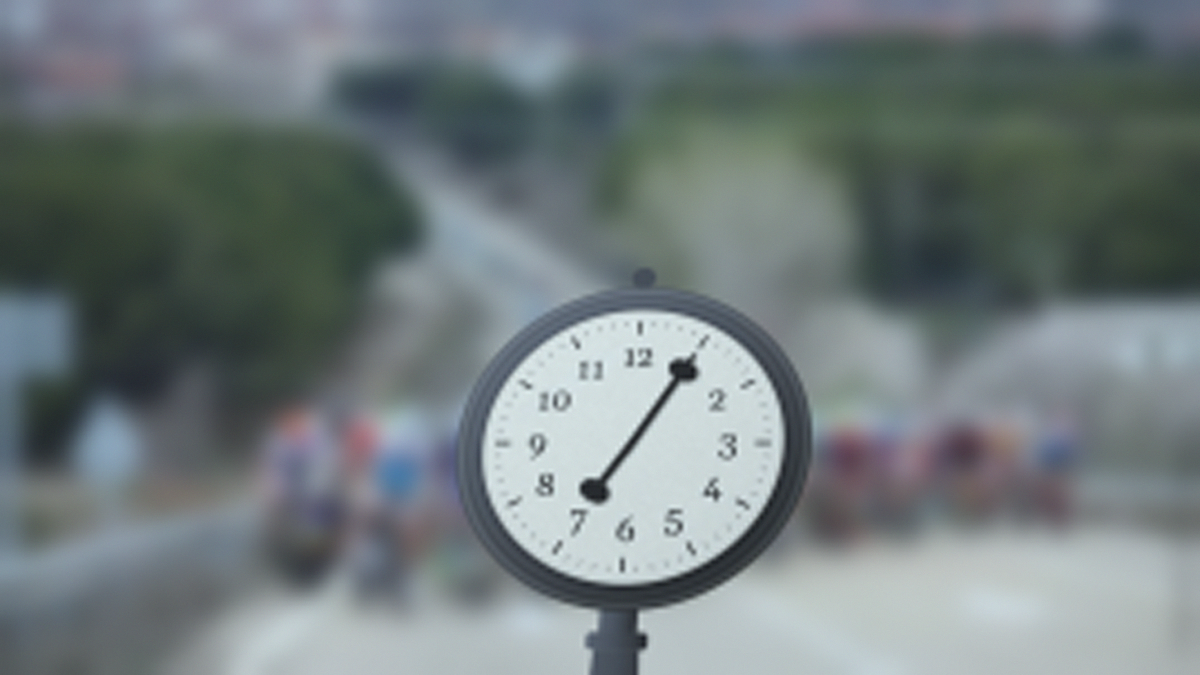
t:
7h05
